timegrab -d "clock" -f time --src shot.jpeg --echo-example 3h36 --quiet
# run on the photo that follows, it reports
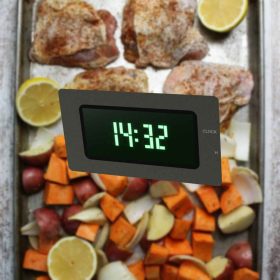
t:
14h32
